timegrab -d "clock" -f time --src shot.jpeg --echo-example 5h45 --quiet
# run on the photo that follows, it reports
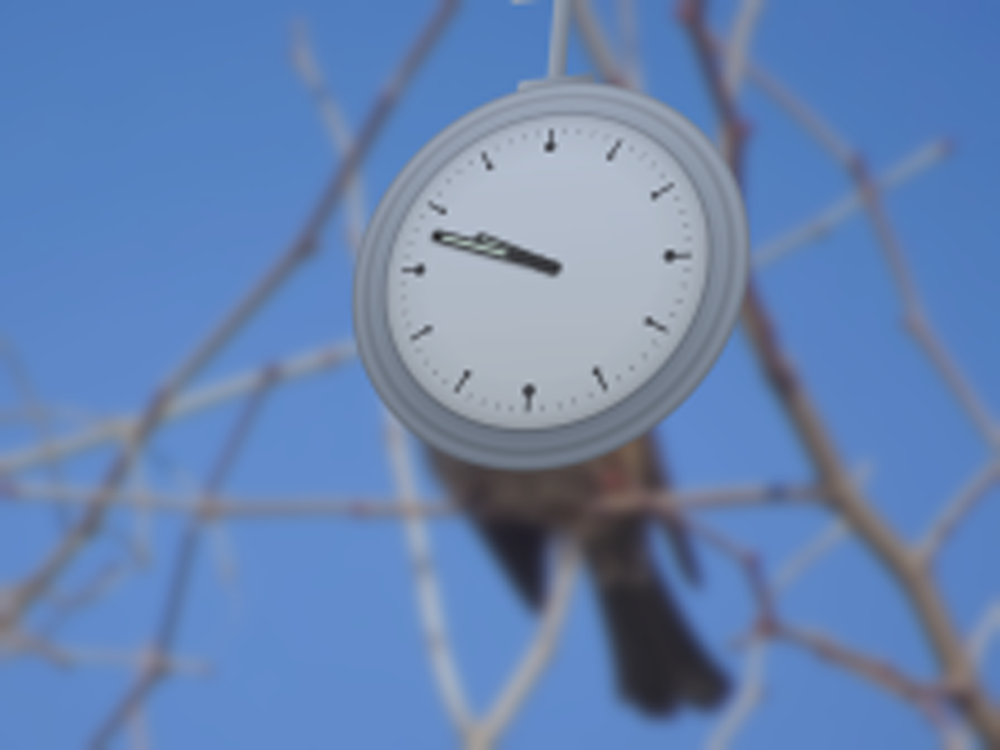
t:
9h48
